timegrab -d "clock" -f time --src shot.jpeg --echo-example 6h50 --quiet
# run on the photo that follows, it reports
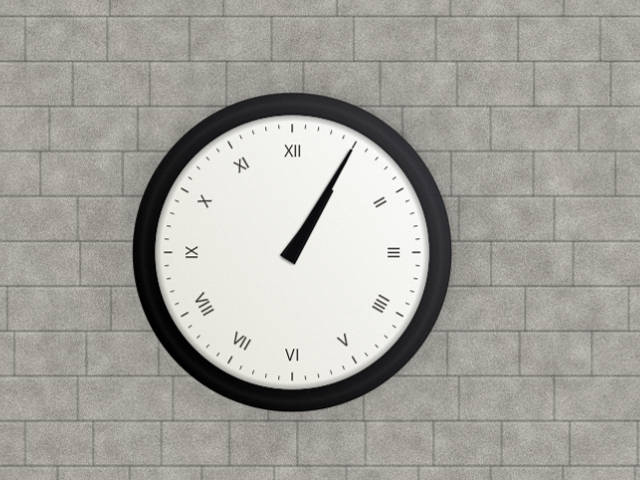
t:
1h05
